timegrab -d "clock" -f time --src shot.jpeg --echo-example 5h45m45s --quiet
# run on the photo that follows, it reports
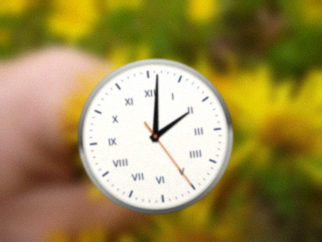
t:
2h01m25s
